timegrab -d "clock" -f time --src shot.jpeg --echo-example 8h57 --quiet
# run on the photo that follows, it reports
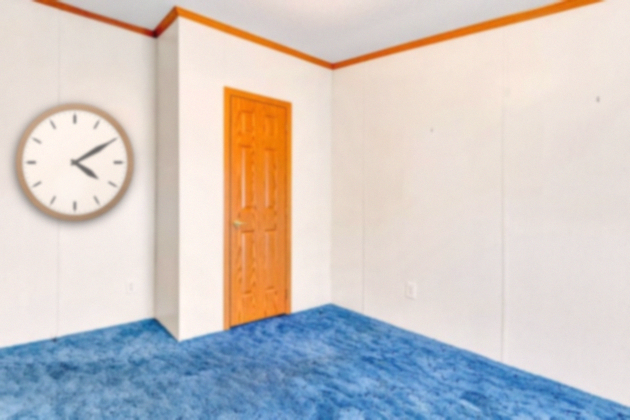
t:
4h10
